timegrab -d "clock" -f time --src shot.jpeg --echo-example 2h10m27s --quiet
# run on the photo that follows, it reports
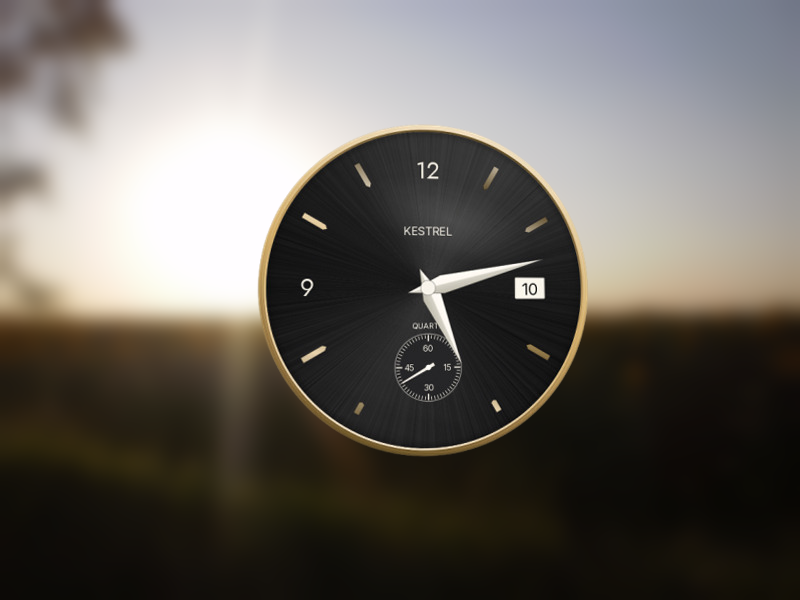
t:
5h12m40s
